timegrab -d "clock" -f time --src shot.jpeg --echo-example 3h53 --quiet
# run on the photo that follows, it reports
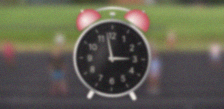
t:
2h58
